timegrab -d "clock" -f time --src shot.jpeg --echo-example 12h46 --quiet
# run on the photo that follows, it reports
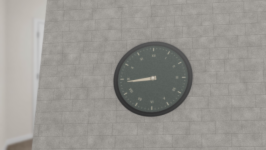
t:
8h44
